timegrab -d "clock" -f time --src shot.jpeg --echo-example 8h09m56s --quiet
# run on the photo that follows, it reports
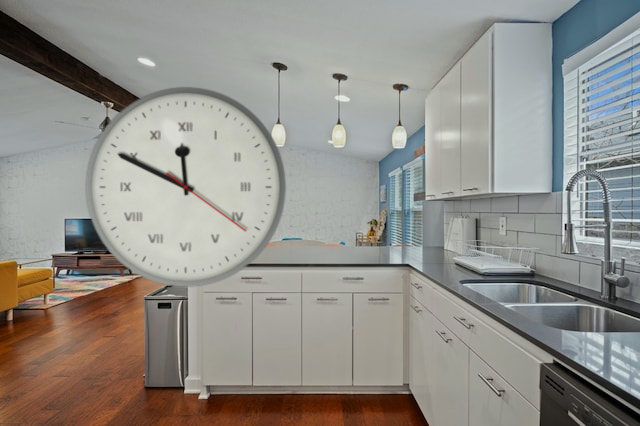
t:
11h49m21s
